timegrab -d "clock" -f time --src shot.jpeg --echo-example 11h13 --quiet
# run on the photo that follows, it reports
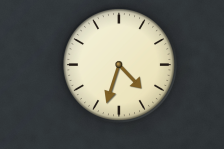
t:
4h33
